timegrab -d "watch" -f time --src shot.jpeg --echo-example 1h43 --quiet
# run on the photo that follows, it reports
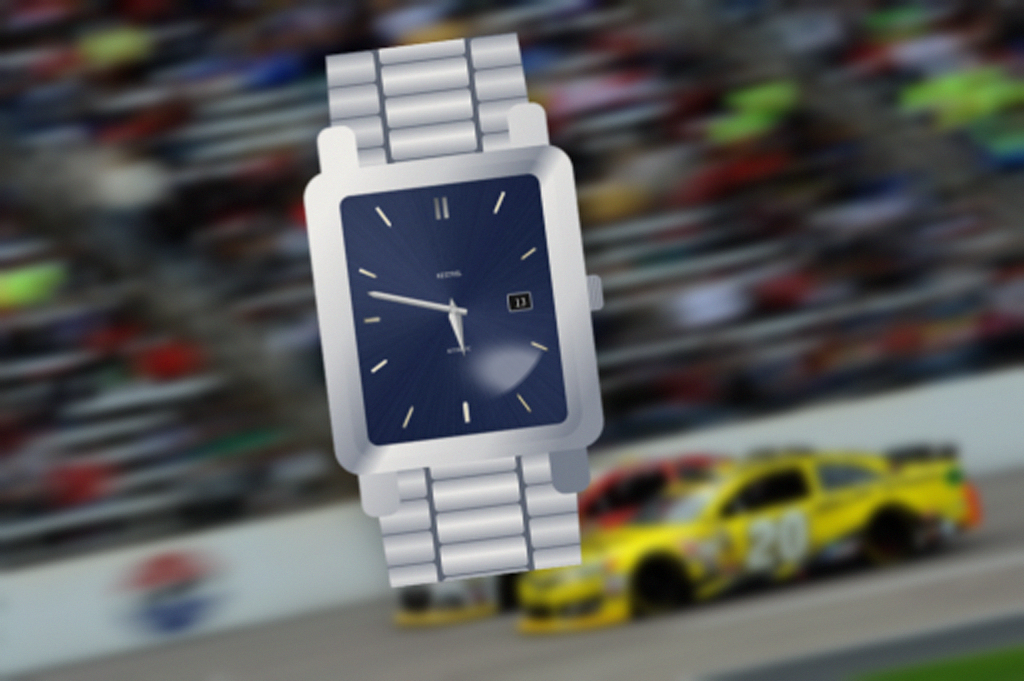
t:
5h48
